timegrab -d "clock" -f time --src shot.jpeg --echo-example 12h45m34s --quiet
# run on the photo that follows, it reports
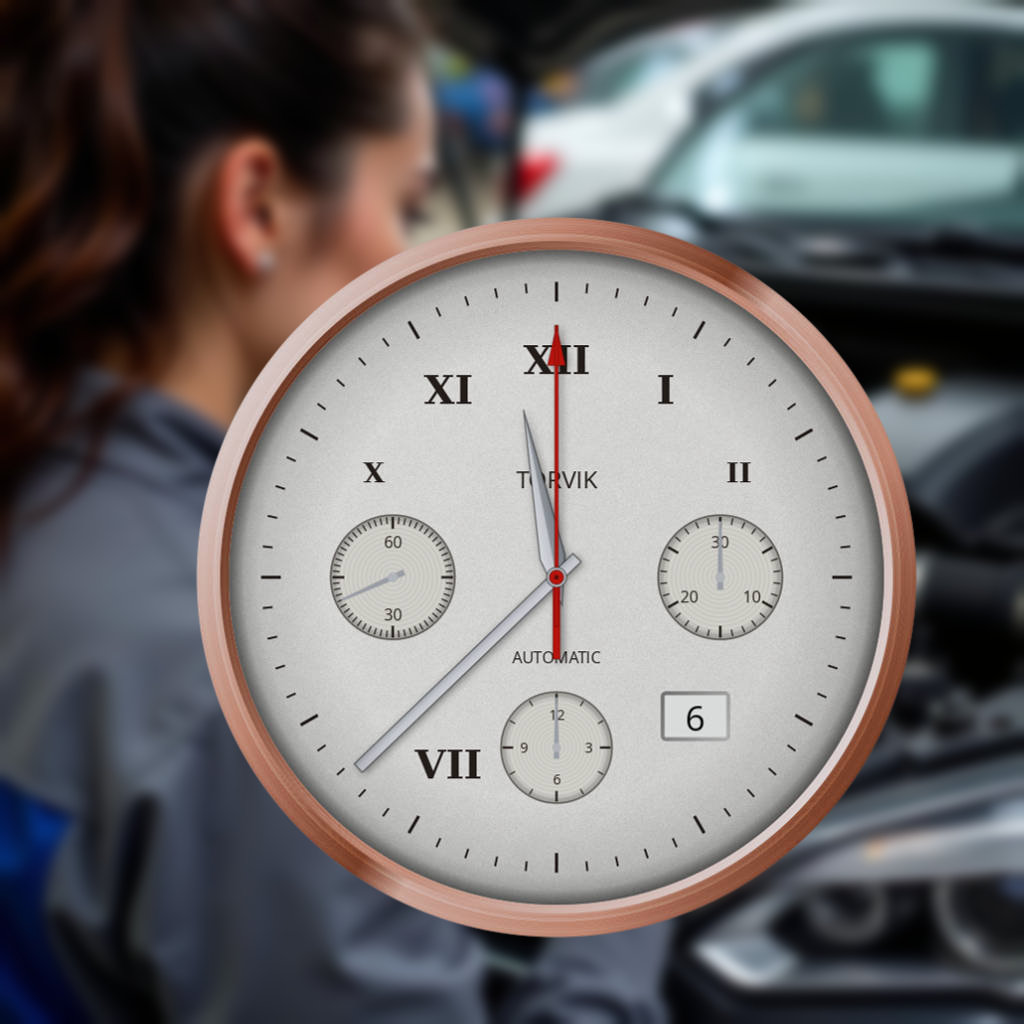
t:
11h37m41s
